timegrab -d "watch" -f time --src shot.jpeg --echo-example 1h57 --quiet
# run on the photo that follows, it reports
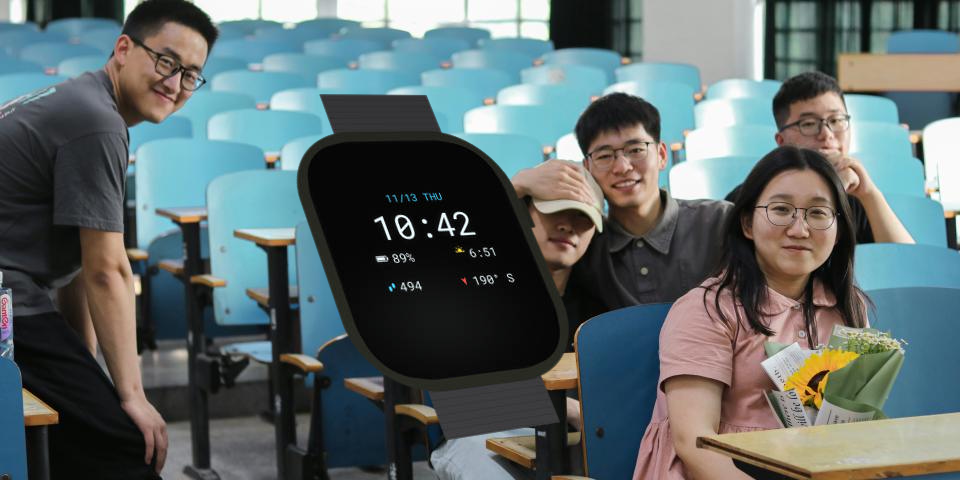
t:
10h42
